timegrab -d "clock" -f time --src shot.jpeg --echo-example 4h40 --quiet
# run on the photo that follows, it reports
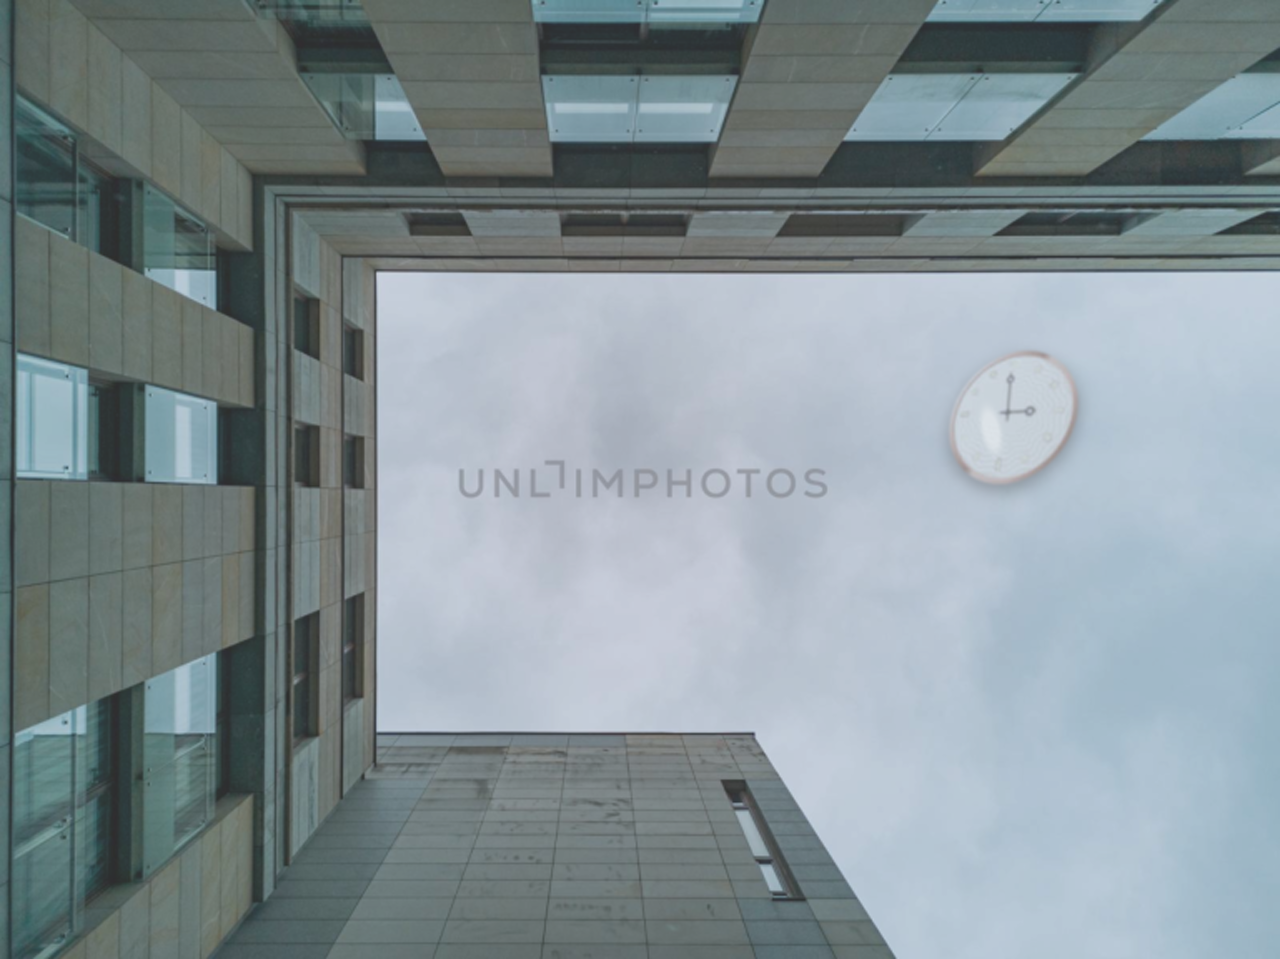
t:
2h59
